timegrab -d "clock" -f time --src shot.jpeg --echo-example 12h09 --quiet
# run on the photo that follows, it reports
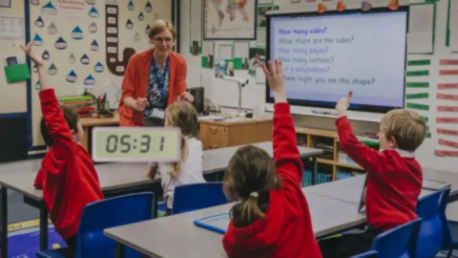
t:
5h31
